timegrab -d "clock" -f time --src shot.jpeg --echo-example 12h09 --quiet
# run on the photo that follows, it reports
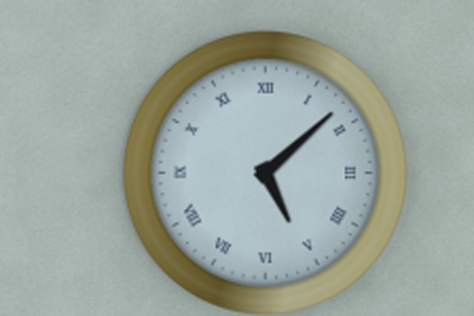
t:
5h08
